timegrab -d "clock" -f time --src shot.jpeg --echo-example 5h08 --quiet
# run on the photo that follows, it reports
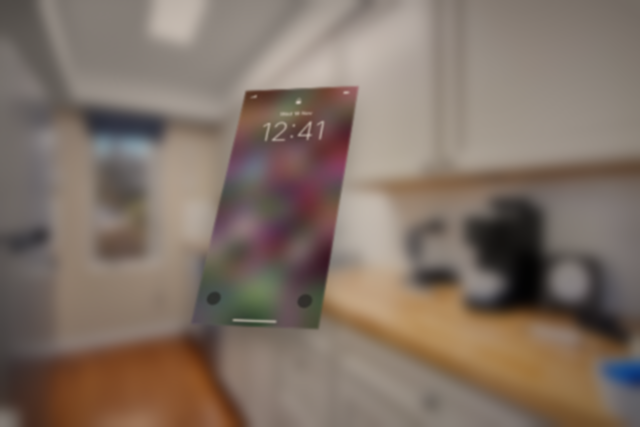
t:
12h41
